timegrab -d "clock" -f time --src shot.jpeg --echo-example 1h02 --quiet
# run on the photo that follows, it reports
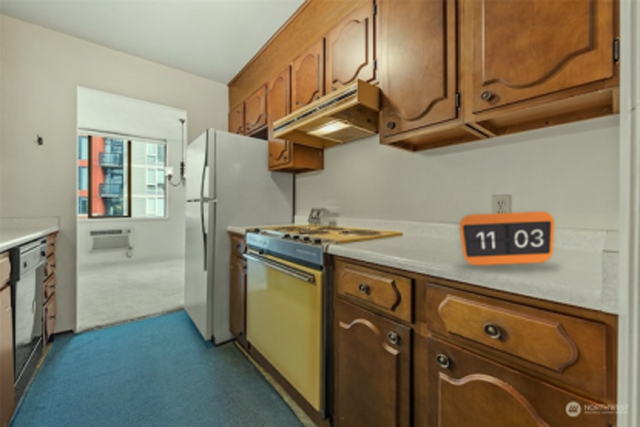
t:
11h03
